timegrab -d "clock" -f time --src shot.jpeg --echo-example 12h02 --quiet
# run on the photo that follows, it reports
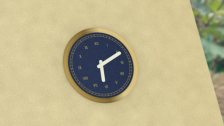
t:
6h11
